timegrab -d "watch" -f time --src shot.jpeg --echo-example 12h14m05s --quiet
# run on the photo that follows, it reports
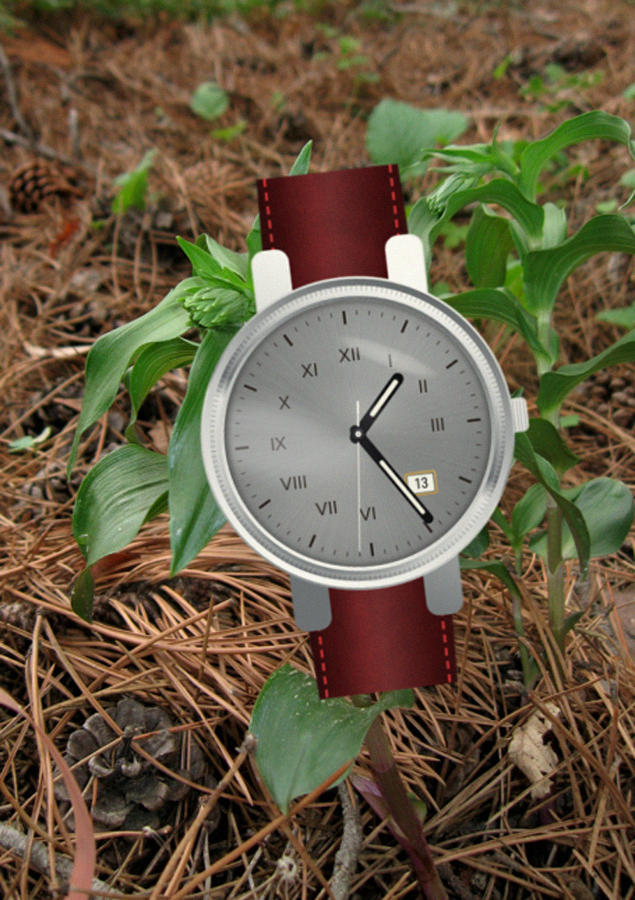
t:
1h24m31s
